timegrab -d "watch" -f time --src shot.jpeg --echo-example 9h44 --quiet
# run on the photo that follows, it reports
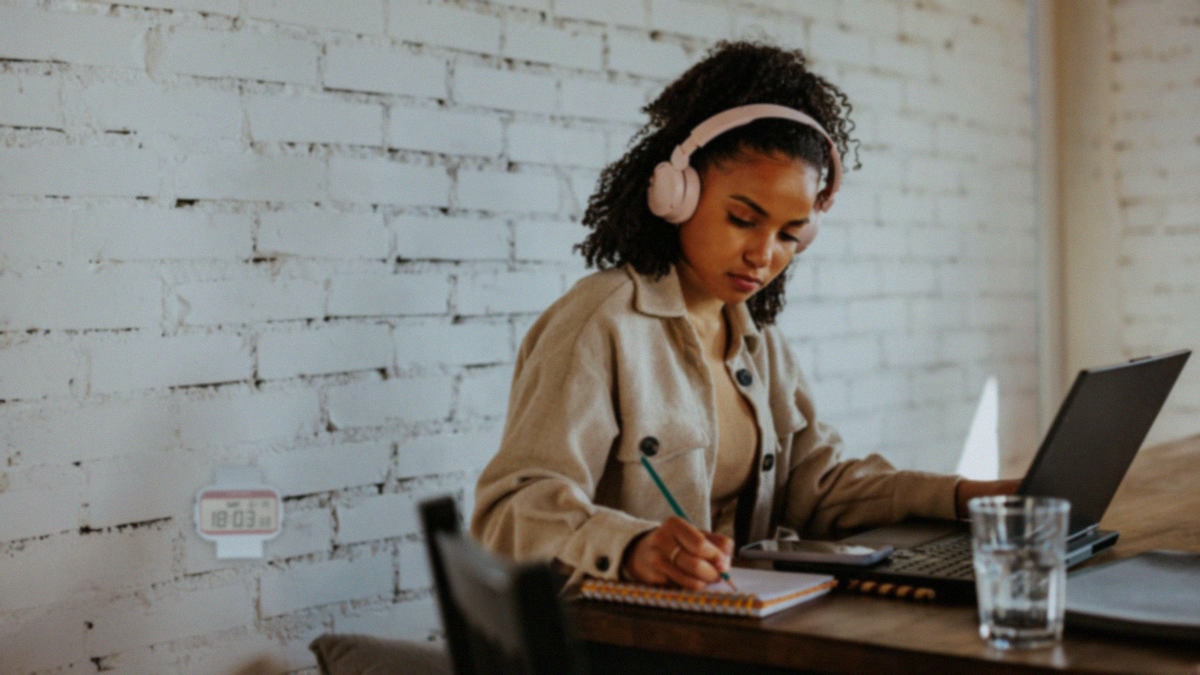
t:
18h03
